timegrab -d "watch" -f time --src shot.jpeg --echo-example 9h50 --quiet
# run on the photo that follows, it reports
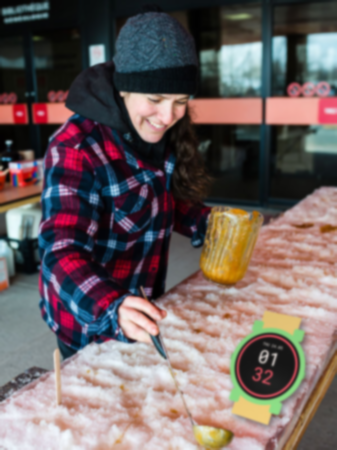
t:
1h32
